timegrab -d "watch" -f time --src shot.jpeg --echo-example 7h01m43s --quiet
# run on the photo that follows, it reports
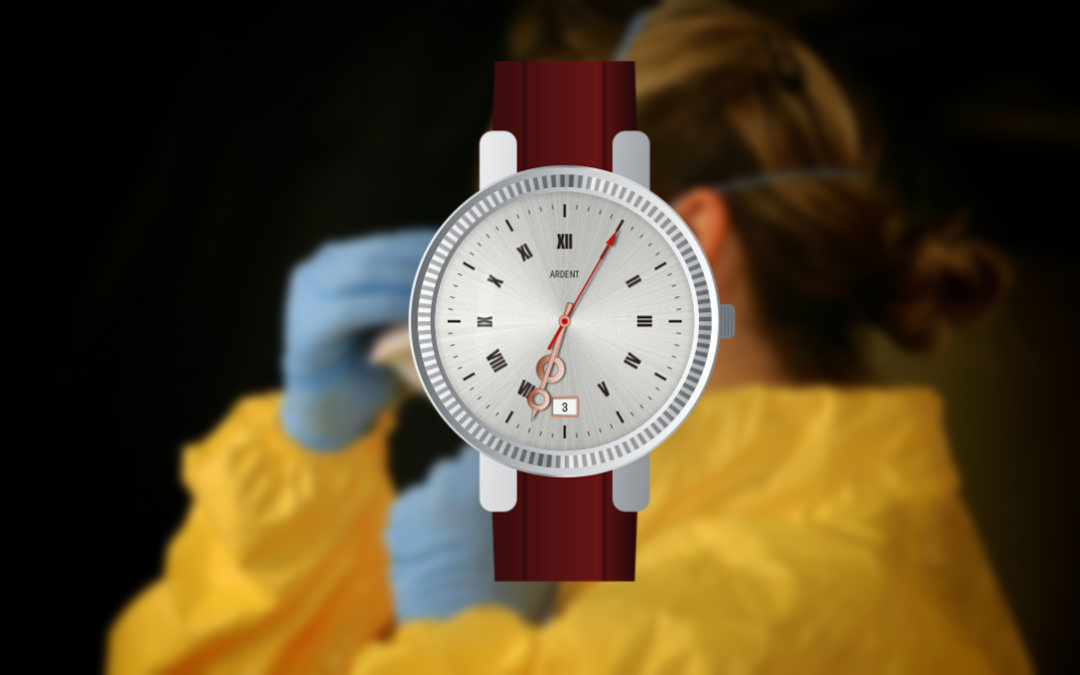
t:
6h33m05s
